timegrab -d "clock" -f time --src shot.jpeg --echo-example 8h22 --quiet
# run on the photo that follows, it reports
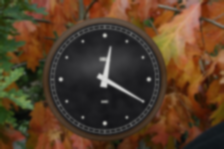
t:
12h20
